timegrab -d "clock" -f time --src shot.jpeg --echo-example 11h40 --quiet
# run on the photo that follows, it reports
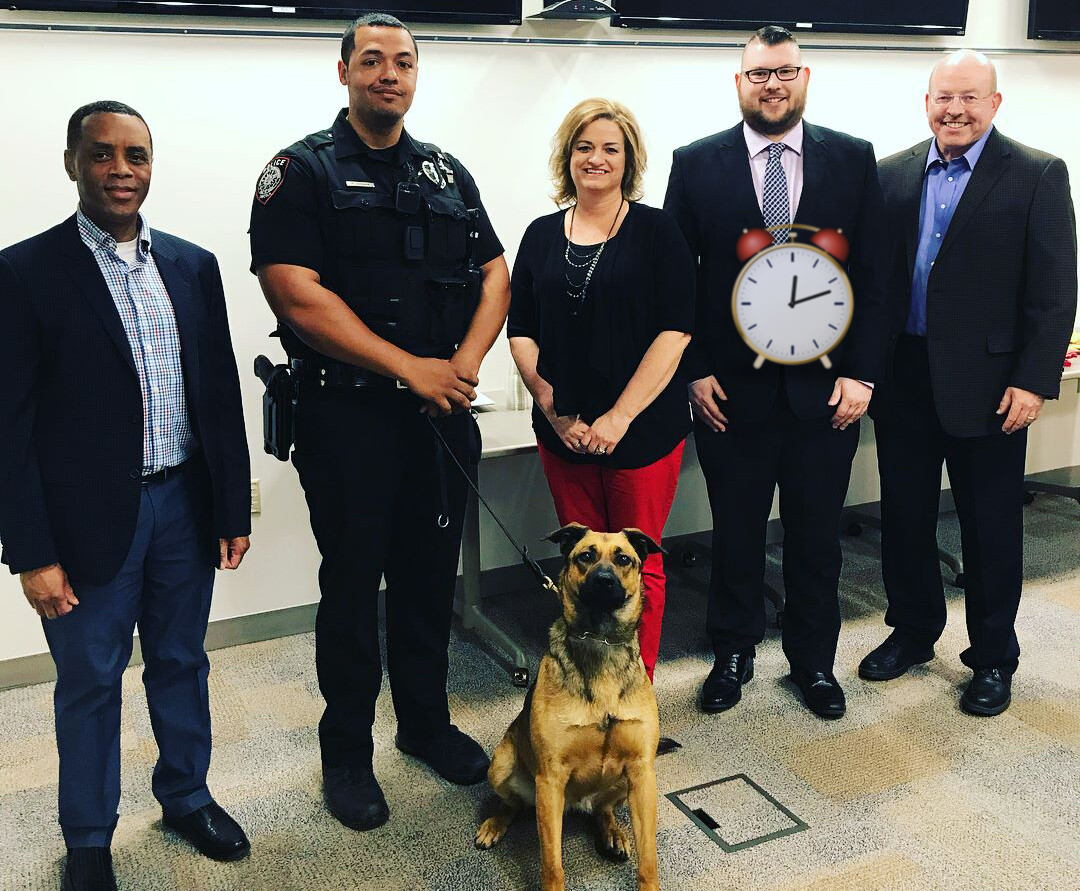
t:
12h12
